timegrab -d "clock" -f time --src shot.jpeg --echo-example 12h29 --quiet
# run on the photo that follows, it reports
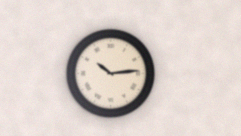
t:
10h14
